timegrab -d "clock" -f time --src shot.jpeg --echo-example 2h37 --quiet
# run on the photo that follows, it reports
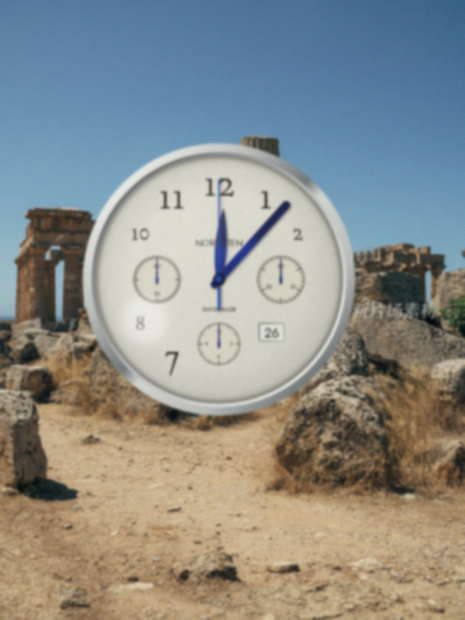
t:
12h07
